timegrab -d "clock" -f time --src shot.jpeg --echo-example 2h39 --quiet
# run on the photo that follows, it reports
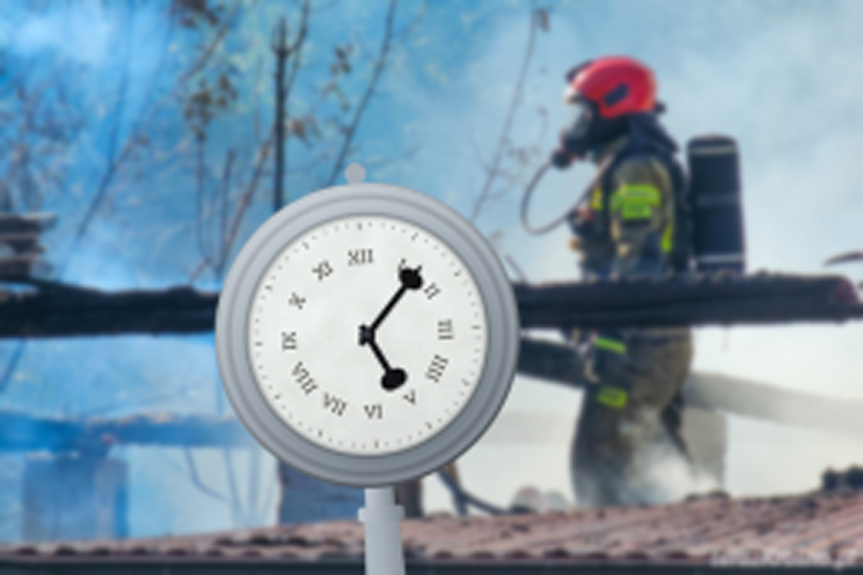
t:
5h07
